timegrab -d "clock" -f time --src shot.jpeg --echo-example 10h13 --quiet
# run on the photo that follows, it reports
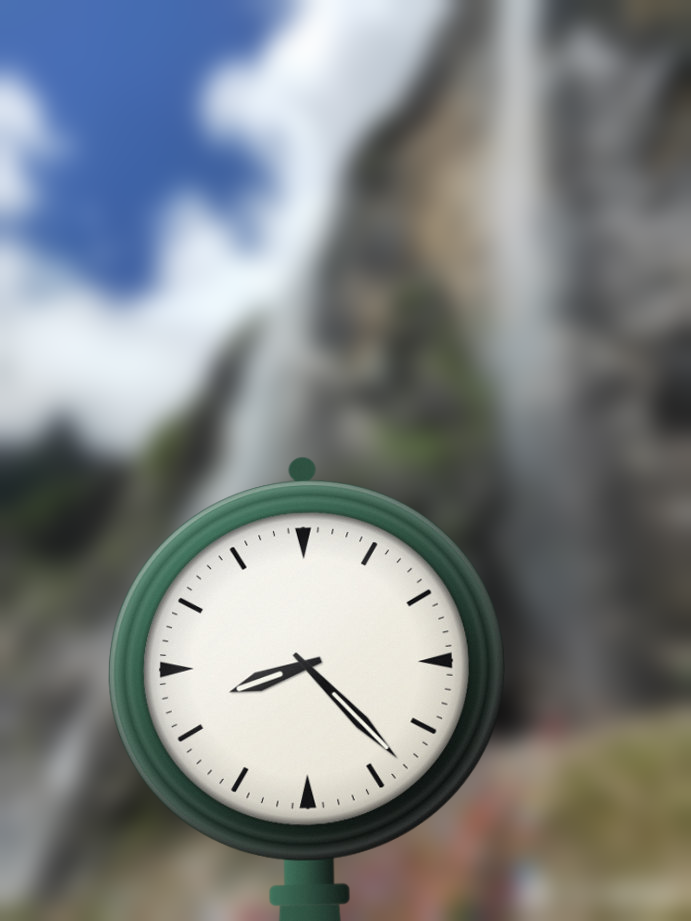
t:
8h23
